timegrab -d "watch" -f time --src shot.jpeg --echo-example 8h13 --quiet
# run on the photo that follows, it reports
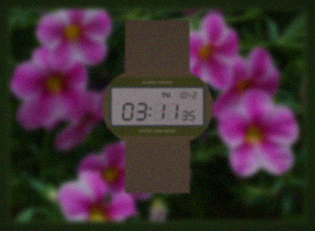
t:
3h11
